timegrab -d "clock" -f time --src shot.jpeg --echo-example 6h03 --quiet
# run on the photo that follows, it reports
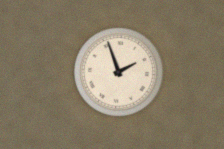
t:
1h56
